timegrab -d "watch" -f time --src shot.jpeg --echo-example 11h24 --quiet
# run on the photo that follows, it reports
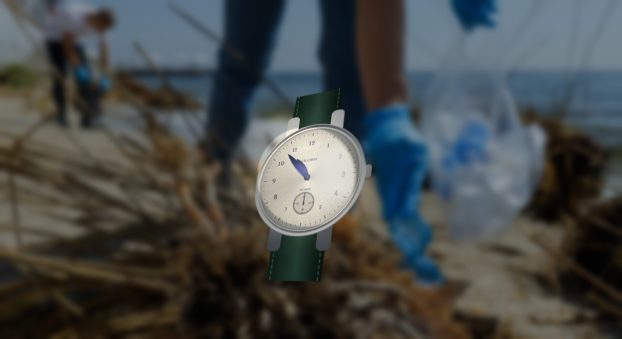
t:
10h53
